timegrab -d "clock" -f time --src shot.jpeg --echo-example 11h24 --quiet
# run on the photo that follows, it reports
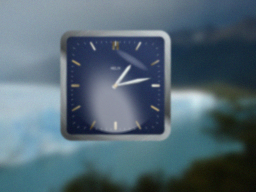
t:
1h13
